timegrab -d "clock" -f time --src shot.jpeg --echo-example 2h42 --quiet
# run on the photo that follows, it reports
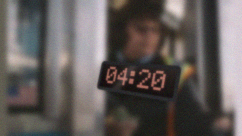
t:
4h20
